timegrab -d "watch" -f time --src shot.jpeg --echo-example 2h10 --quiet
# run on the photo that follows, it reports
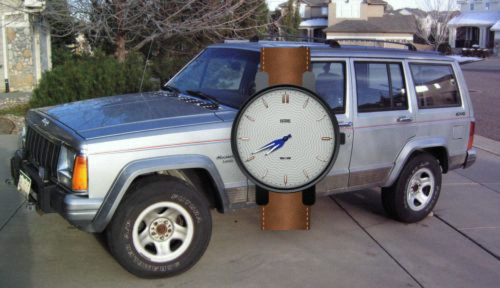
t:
7h41
